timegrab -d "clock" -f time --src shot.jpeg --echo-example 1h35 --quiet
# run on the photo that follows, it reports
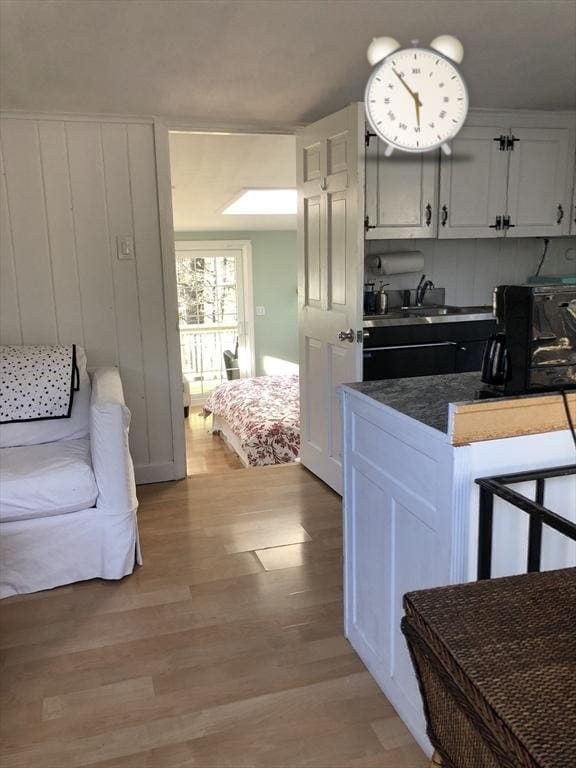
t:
5h54
